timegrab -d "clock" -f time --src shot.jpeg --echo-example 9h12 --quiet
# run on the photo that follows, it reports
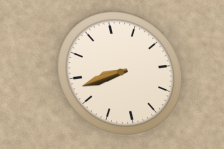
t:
8h43
